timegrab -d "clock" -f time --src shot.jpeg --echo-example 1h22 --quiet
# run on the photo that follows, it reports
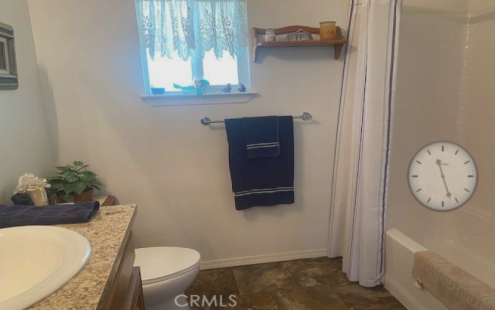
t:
11h27
